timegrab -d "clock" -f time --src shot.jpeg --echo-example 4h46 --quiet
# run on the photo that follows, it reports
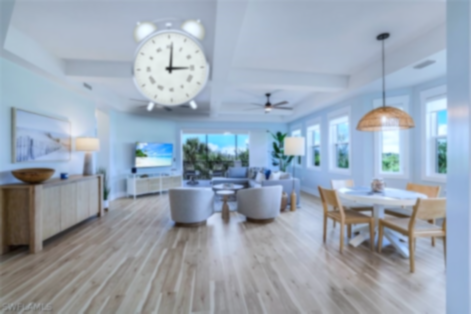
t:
3h01
